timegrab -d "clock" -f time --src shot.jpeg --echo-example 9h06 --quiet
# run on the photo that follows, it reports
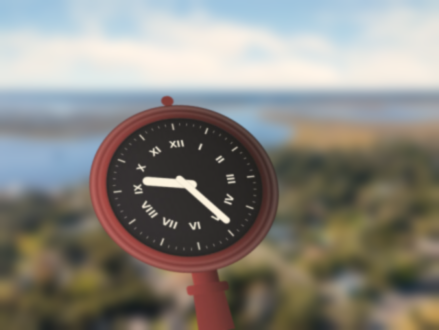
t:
9h24
